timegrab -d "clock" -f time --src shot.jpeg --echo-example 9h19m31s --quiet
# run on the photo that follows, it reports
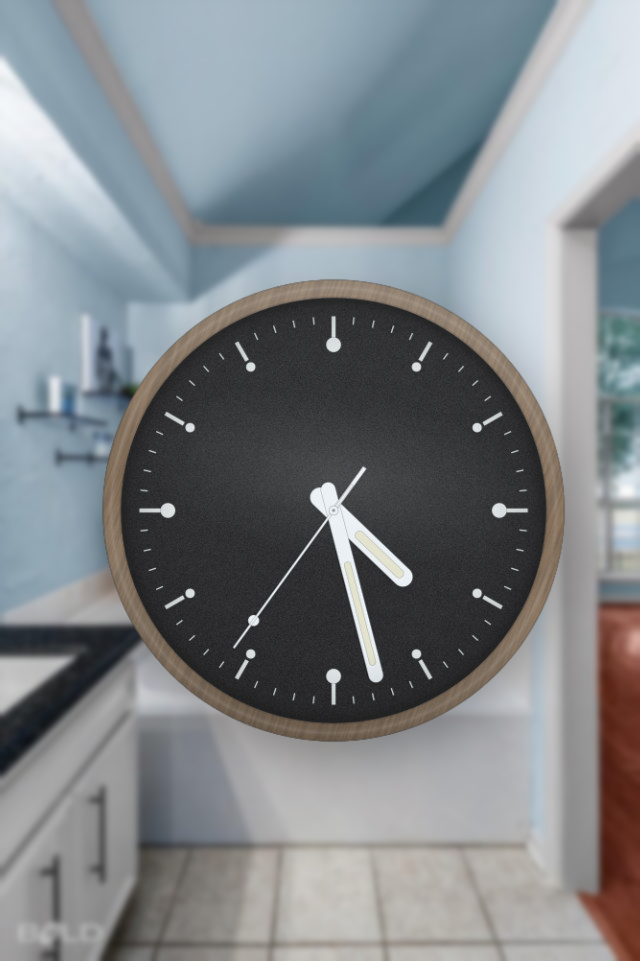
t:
4h27m36s
